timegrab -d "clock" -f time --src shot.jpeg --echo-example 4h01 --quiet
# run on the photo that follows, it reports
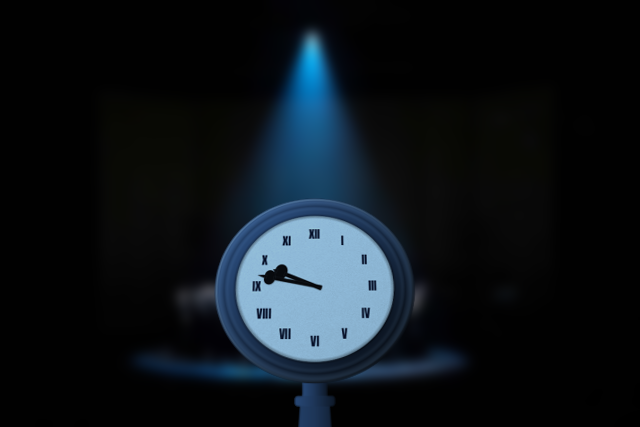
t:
9h47
